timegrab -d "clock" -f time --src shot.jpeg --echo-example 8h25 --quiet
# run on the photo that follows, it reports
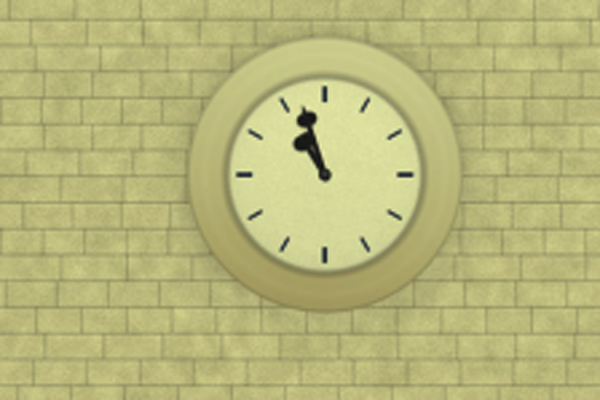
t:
10h57
